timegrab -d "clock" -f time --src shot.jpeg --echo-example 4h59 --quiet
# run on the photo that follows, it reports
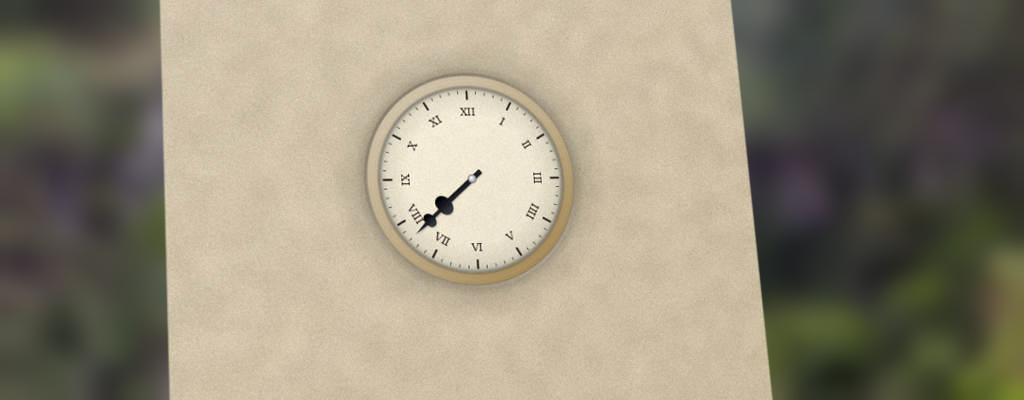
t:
7h38
